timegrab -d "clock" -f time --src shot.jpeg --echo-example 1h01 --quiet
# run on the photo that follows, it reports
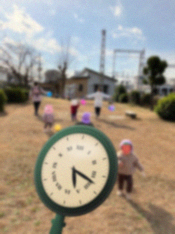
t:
5h18
